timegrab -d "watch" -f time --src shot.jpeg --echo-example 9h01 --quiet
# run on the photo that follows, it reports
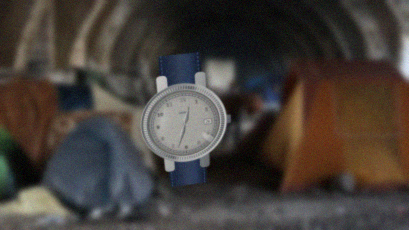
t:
12h33
